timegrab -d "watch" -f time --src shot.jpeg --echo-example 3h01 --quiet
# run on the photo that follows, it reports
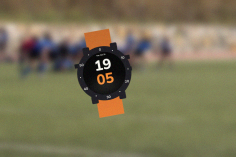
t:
19h05
